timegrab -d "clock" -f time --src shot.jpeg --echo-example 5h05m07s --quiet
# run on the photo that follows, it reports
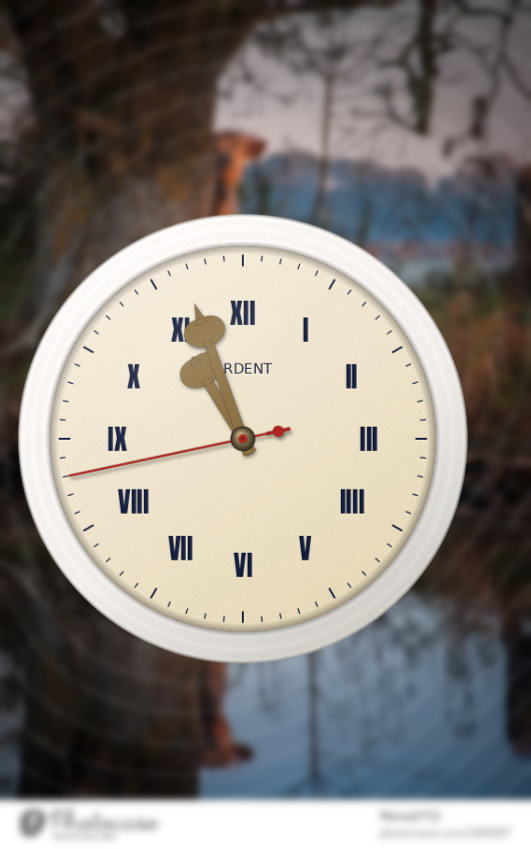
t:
10h56m43s
